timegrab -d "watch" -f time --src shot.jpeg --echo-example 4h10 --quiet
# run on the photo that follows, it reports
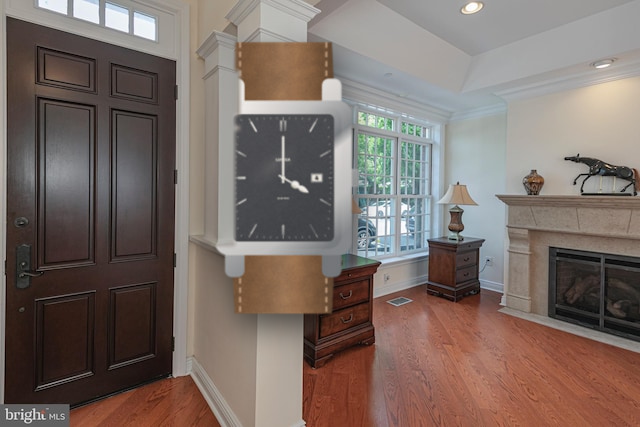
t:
4h00
